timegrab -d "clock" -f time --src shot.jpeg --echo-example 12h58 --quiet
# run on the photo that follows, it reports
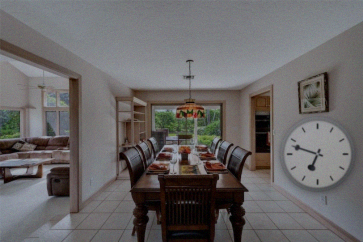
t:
6h48
